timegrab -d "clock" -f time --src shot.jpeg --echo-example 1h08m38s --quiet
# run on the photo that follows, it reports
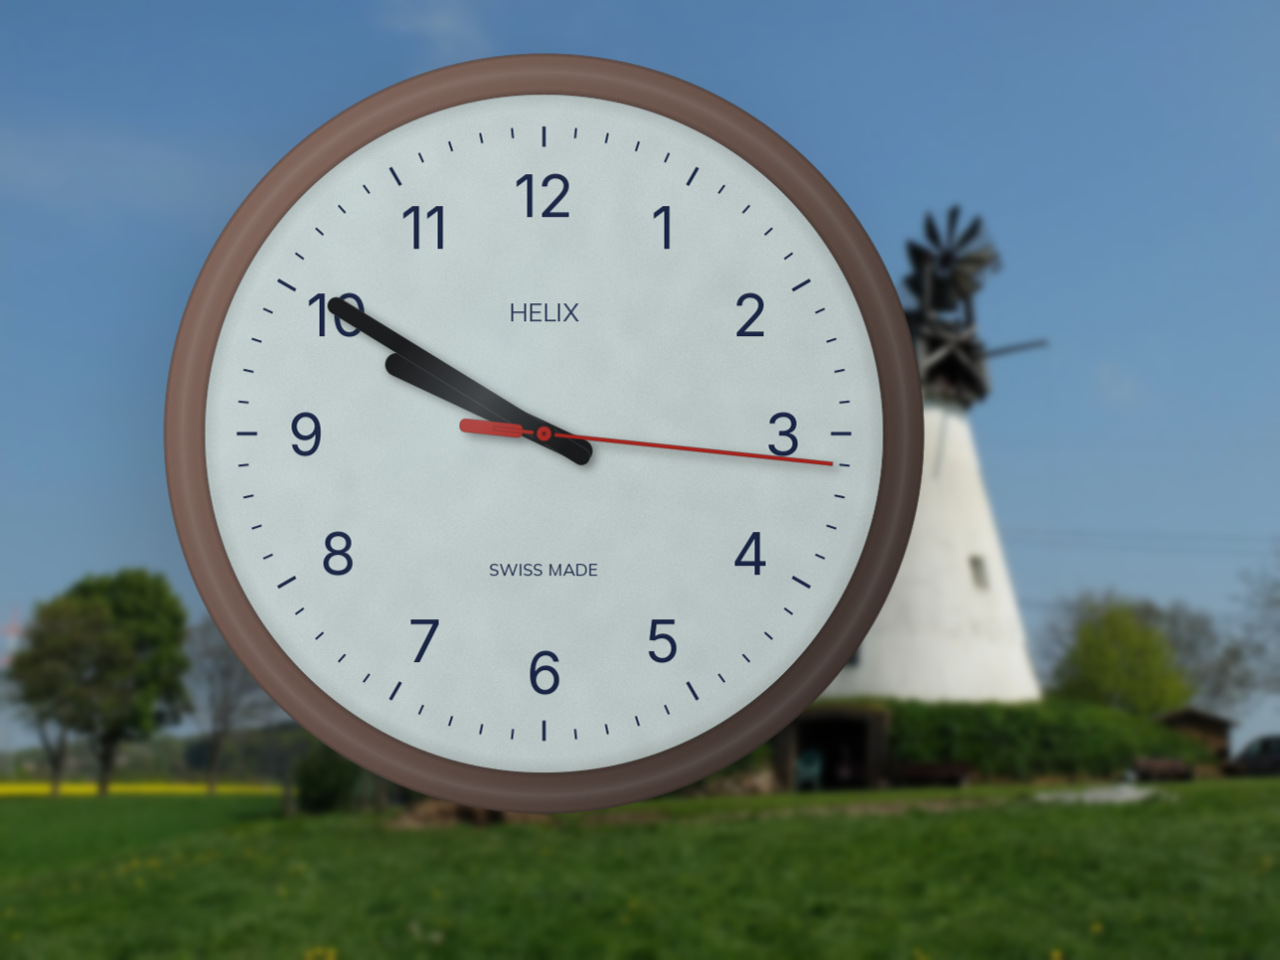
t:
9h50m16s
